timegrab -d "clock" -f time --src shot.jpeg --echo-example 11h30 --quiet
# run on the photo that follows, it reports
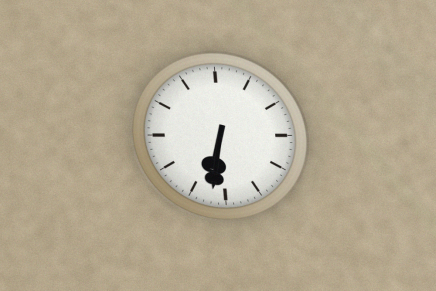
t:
6h32
